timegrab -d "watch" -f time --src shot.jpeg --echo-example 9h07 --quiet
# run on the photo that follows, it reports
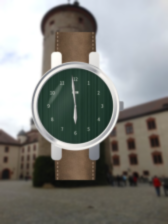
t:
5h59
